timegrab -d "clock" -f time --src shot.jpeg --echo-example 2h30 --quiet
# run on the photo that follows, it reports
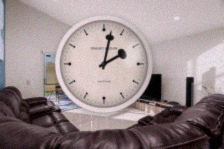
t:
2h02
